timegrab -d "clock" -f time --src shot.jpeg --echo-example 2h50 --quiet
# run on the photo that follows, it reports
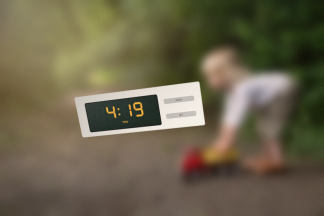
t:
4h19
